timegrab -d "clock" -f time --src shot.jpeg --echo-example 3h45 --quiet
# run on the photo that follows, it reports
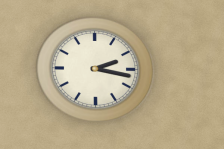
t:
2h17
